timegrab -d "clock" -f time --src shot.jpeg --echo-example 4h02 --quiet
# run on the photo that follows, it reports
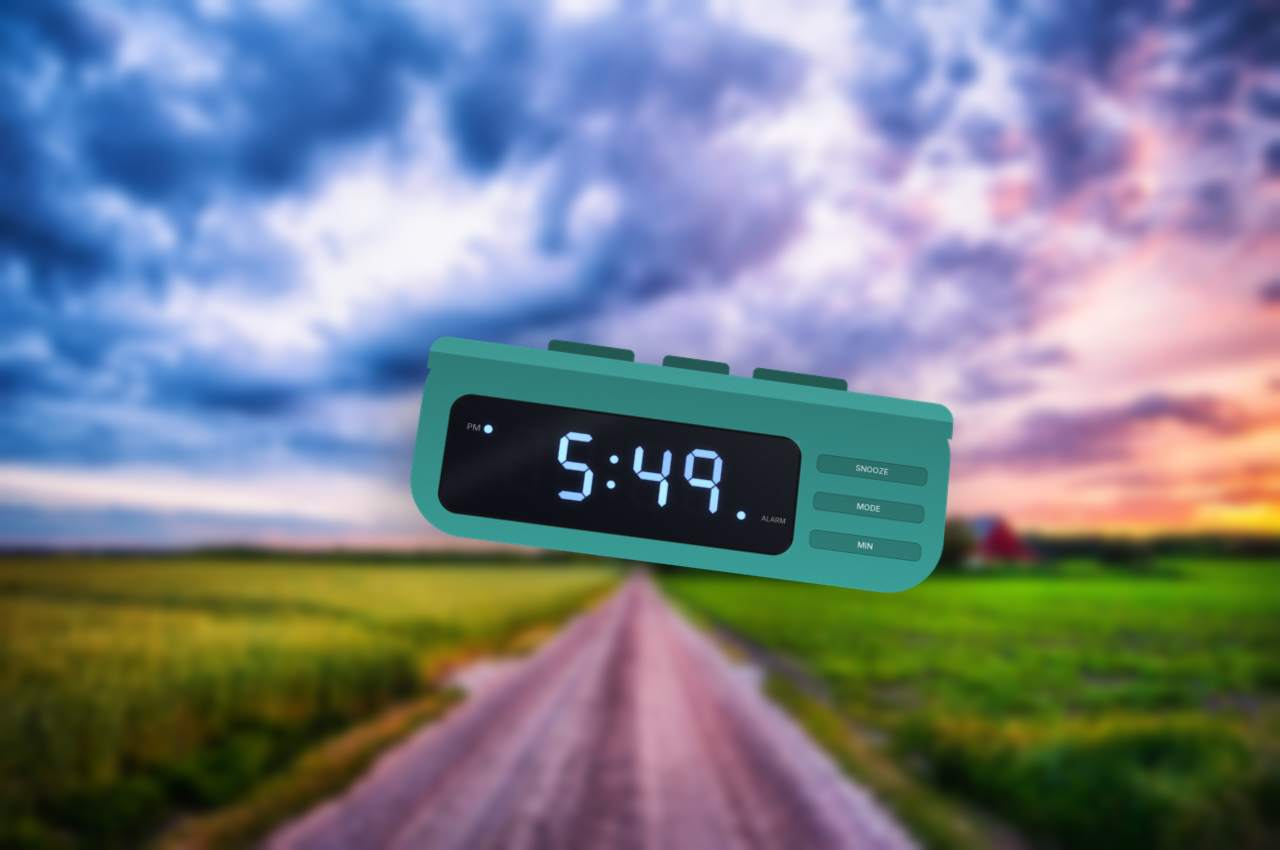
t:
5h49
